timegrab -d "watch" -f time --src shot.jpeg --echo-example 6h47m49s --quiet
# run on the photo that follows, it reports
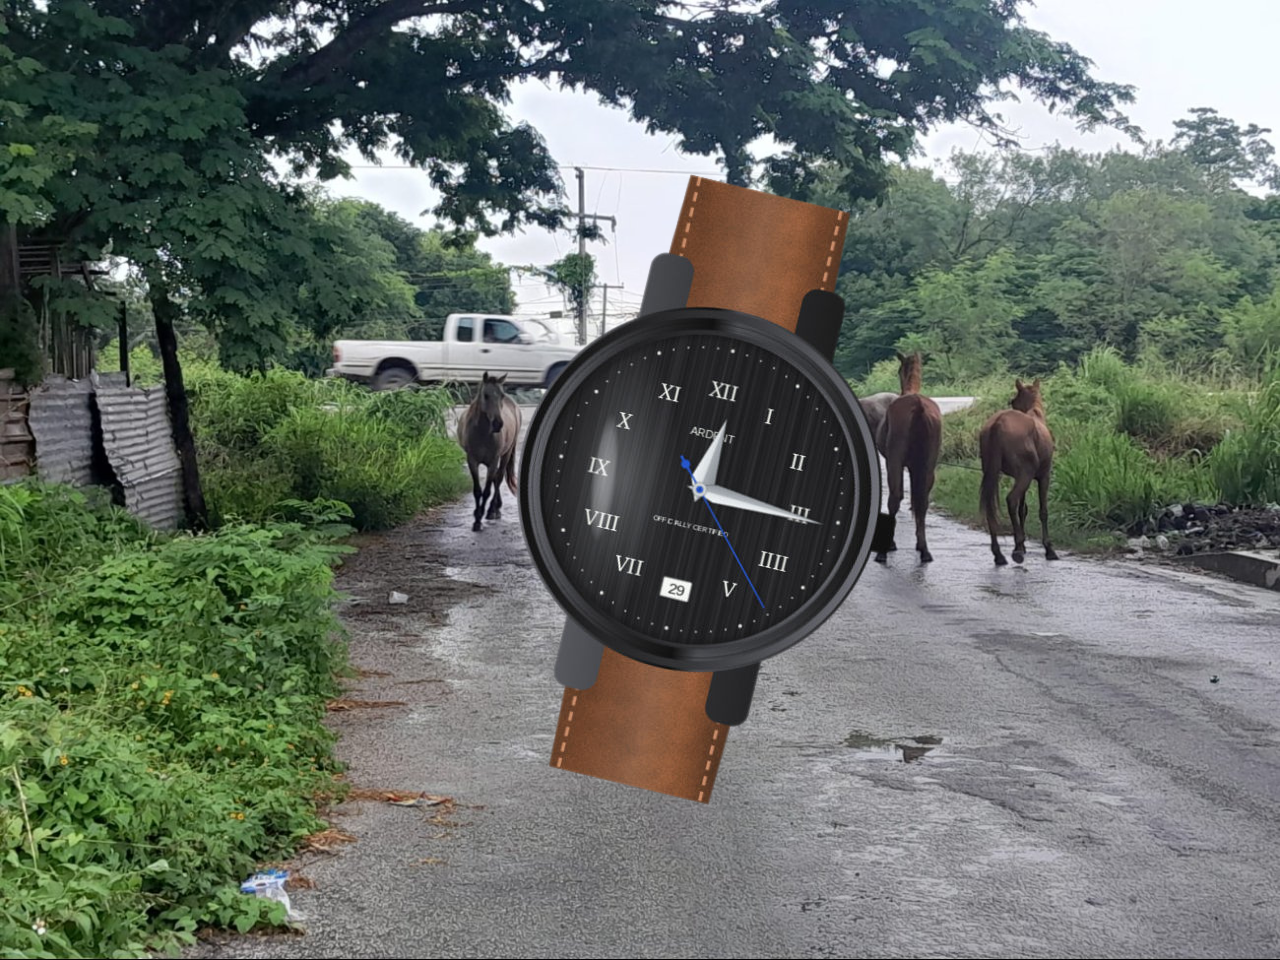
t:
12h15m23s
